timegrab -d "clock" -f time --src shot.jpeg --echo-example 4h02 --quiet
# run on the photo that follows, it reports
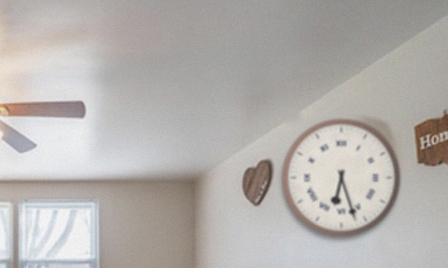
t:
6h27
